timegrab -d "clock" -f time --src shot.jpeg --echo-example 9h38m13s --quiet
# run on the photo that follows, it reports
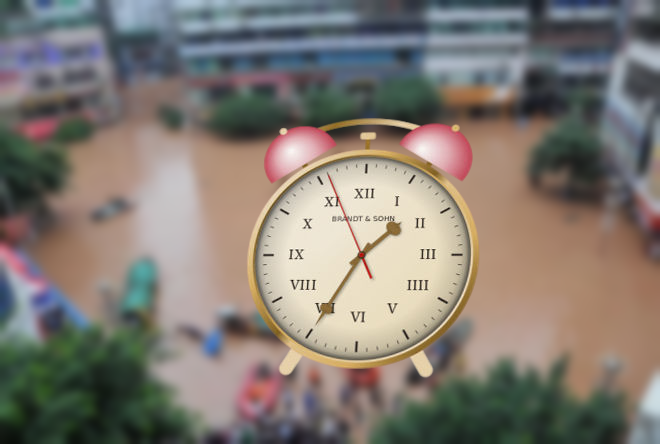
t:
1h34m56s
